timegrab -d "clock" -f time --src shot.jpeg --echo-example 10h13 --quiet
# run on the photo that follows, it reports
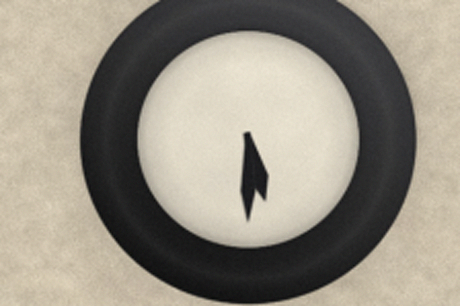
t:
5h30
